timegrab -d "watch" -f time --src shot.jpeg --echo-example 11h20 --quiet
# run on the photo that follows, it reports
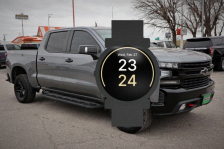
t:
23h24
